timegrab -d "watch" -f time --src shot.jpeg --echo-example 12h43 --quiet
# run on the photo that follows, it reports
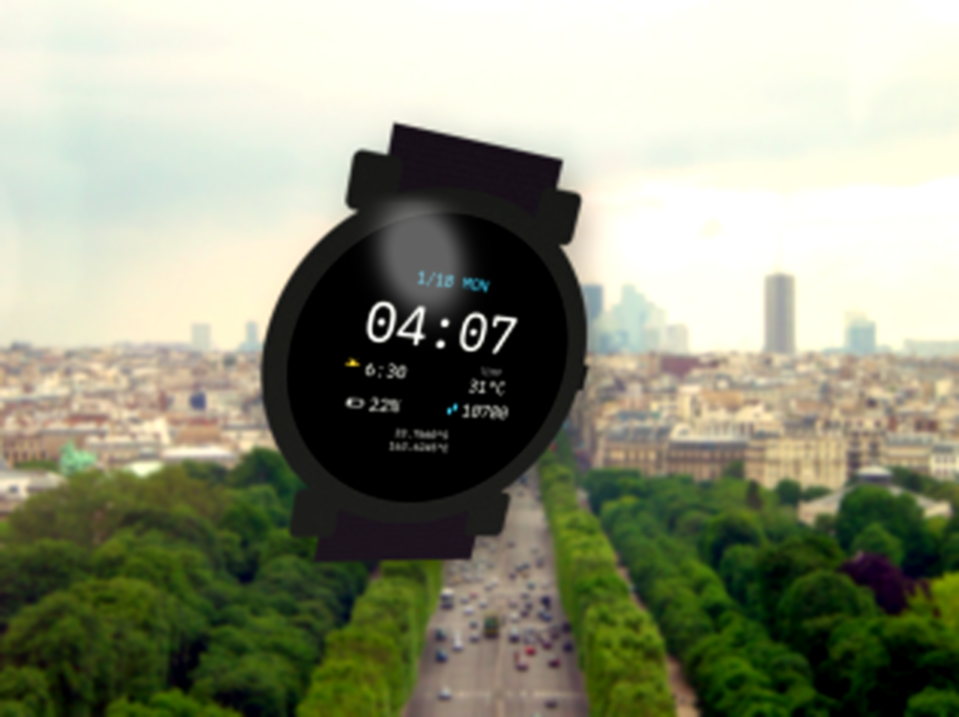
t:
4h07
